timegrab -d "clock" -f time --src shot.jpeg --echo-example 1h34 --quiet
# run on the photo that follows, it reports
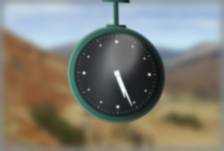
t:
5h26
